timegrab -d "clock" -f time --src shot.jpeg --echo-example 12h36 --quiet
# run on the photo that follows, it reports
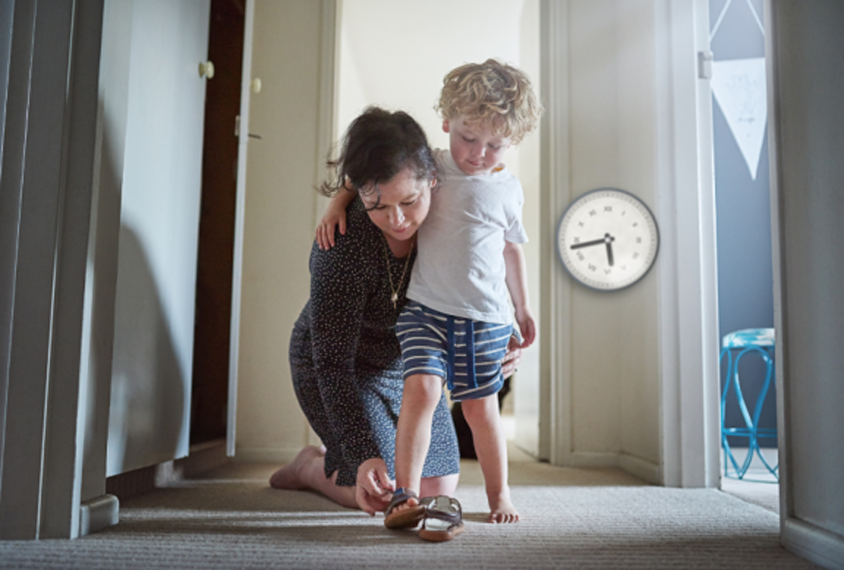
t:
5h43
